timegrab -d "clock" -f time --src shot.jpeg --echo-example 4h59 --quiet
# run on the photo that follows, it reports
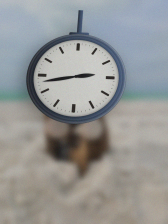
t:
2h43
